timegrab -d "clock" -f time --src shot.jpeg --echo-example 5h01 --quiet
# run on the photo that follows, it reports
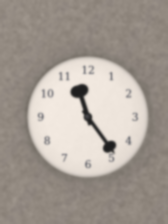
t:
11h24
